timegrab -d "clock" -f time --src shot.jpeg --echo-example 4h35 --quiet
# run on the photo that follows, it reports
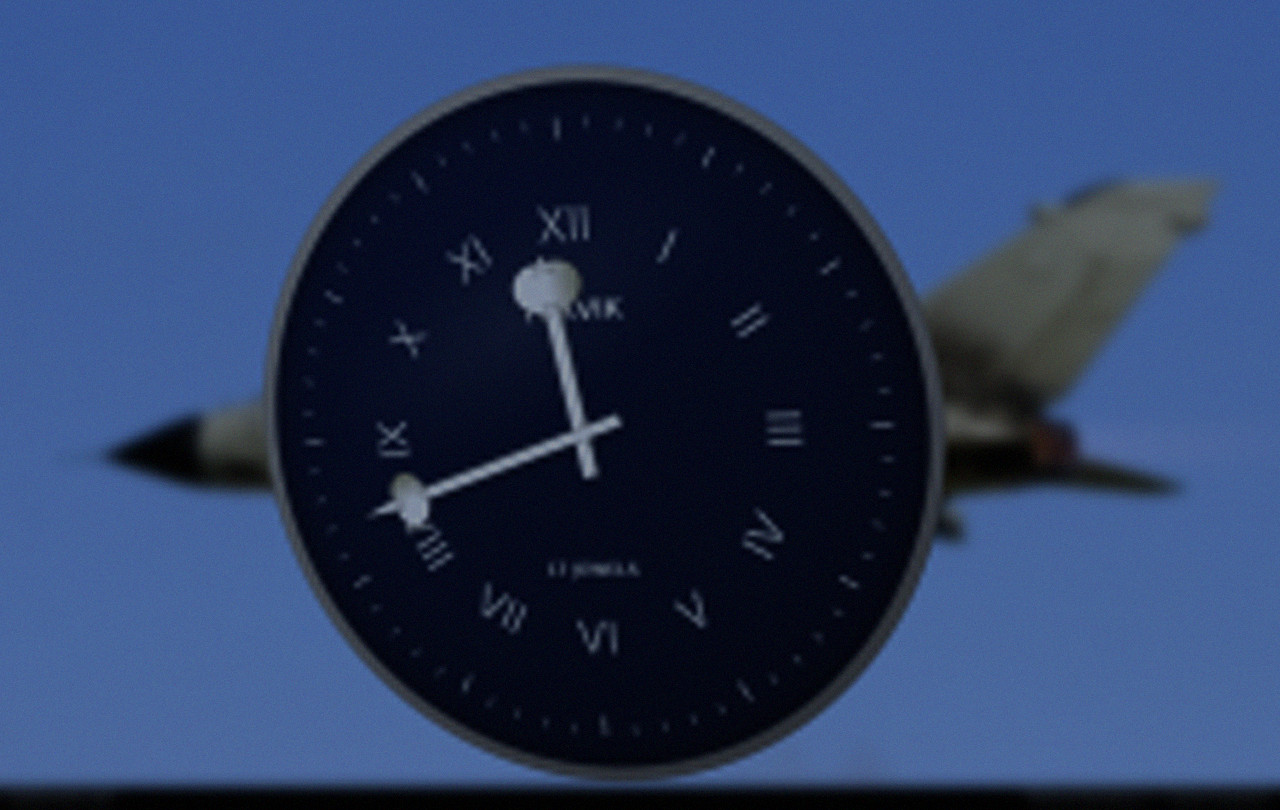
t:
11h42
